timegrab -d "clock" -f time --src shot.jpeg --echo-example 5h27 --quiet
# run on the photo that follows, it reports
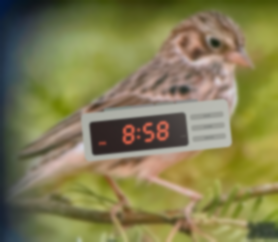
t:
8h58
